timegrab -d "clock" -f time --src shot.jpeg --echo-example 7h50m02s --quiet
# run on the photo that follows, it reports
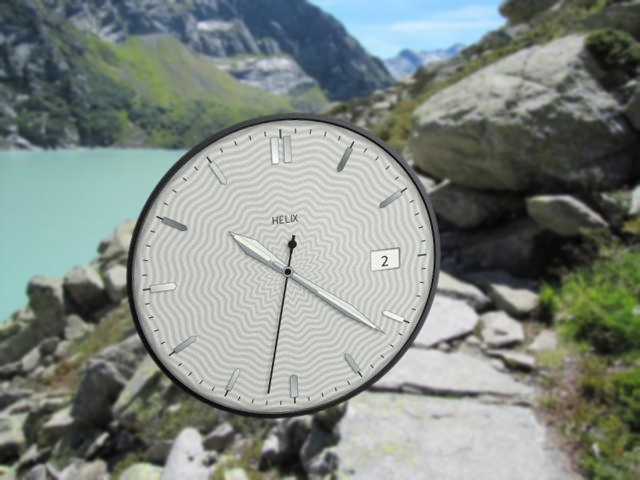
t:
10h21m32s
